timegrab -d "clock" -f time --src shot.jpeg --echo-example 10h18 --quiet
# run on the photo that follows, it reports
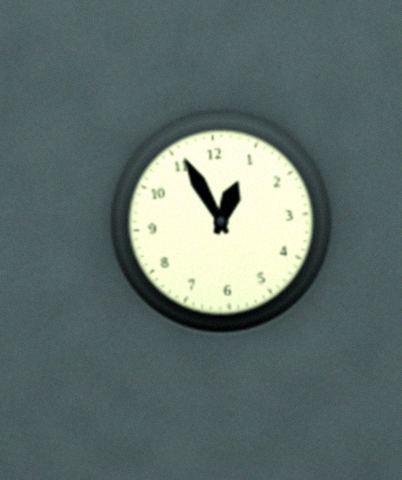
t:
12h56
